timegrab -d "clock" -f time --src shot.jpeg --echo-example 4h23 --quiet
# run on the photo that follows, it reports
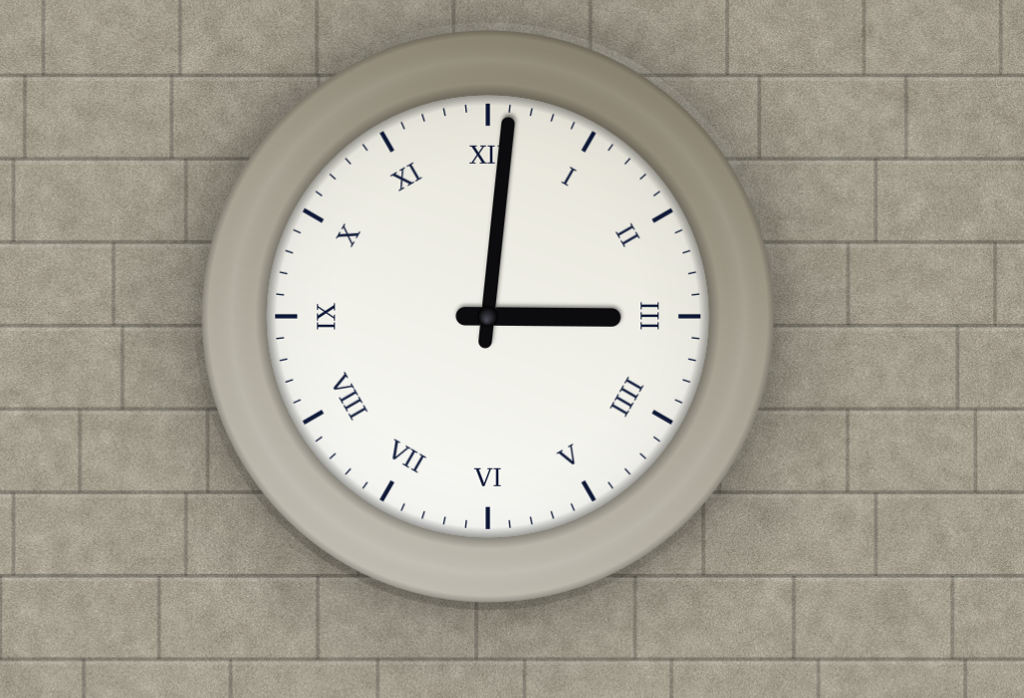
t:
3h01
